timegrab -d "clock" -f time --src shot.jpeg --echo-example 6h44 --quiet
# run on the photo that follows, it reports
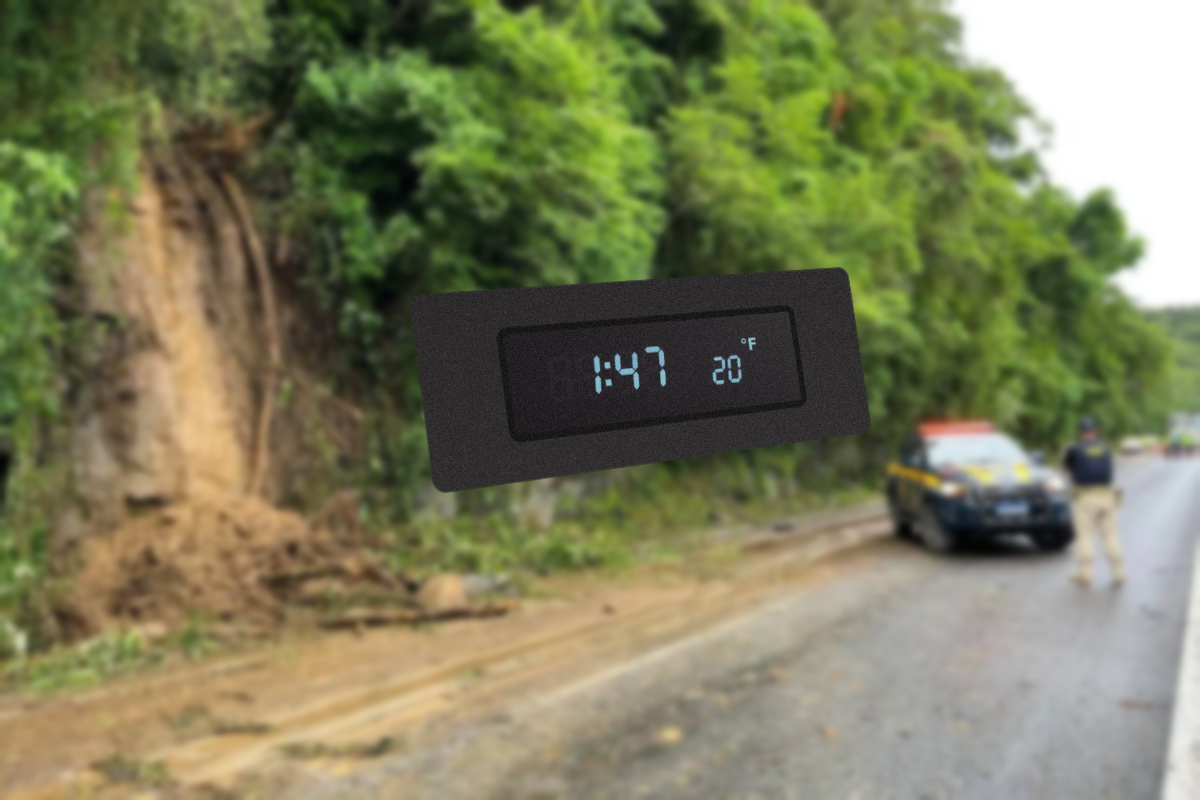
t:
1h47
